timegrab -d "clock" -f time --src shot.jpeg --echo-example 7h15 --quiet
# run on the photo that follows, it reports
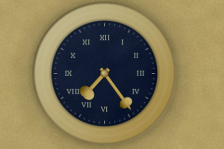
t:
7h24
